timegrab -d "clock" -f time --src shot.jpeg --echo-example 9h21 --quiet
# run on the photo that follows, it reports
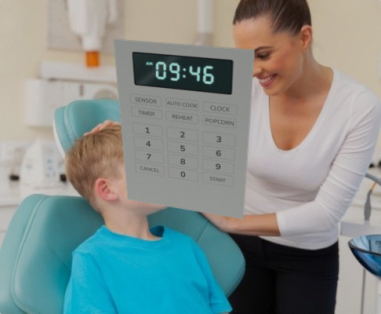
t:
9h46
